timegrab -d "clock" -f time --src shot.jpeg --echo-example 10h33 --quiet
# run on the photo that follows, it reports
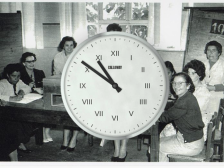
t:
10h51
